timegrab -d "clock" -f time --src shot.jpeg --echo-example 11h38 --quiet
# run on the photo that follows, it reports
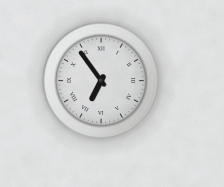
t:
6h54
